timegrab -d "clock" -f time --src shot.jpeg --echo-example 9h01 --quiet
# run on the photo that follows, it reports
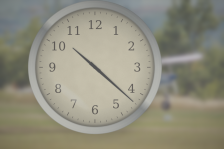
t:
10h22
